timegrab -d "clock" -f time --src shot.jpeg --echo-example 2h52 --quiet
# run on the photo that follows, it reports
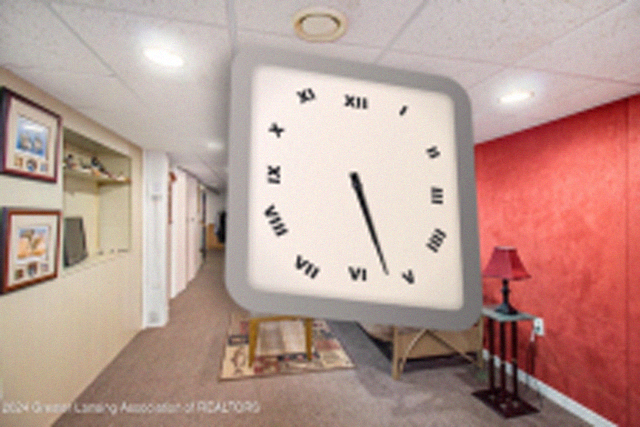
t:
5h27
